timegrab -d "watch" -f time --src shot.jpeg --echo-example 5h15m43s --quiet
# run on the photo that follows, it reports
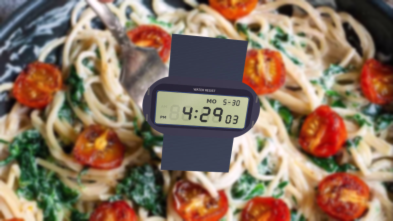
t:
4h29m03s
